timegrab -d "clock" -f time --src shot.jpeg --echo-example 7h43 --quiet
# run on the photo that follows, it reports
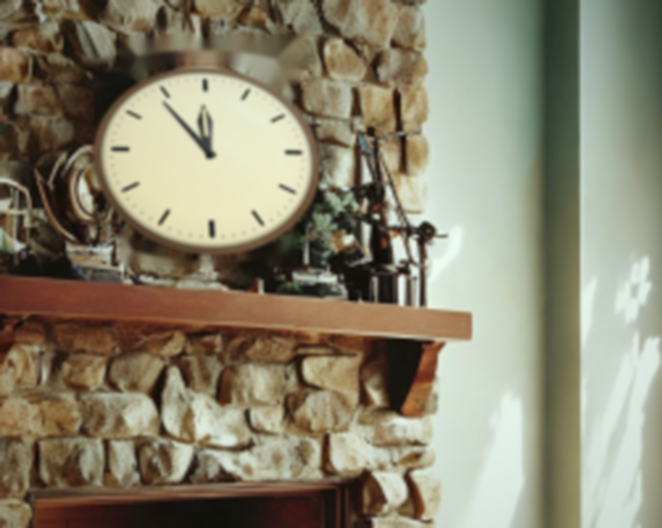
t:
11h54
